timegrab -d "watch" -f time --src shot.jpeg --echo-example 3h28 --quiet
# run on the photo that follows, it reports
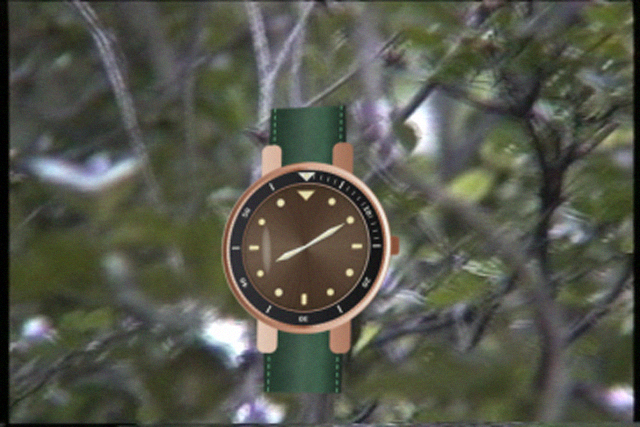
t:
8h10
